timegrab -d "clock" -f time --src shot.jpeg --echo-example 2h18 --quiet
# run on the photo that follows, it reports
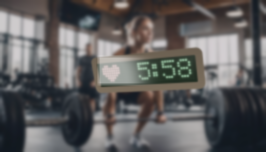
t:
5h58
